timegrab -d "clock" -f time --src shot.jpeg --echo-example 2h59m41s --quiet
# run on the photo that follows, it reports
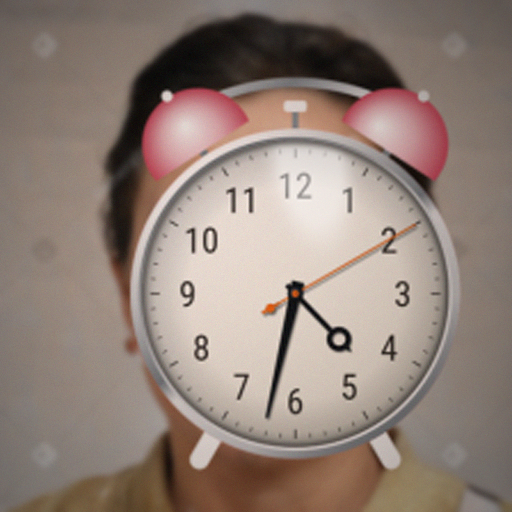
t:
4h32m10s
